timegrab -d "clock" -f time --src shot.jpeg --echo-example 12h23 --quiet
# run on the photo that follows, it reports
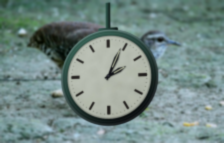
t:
2h04
